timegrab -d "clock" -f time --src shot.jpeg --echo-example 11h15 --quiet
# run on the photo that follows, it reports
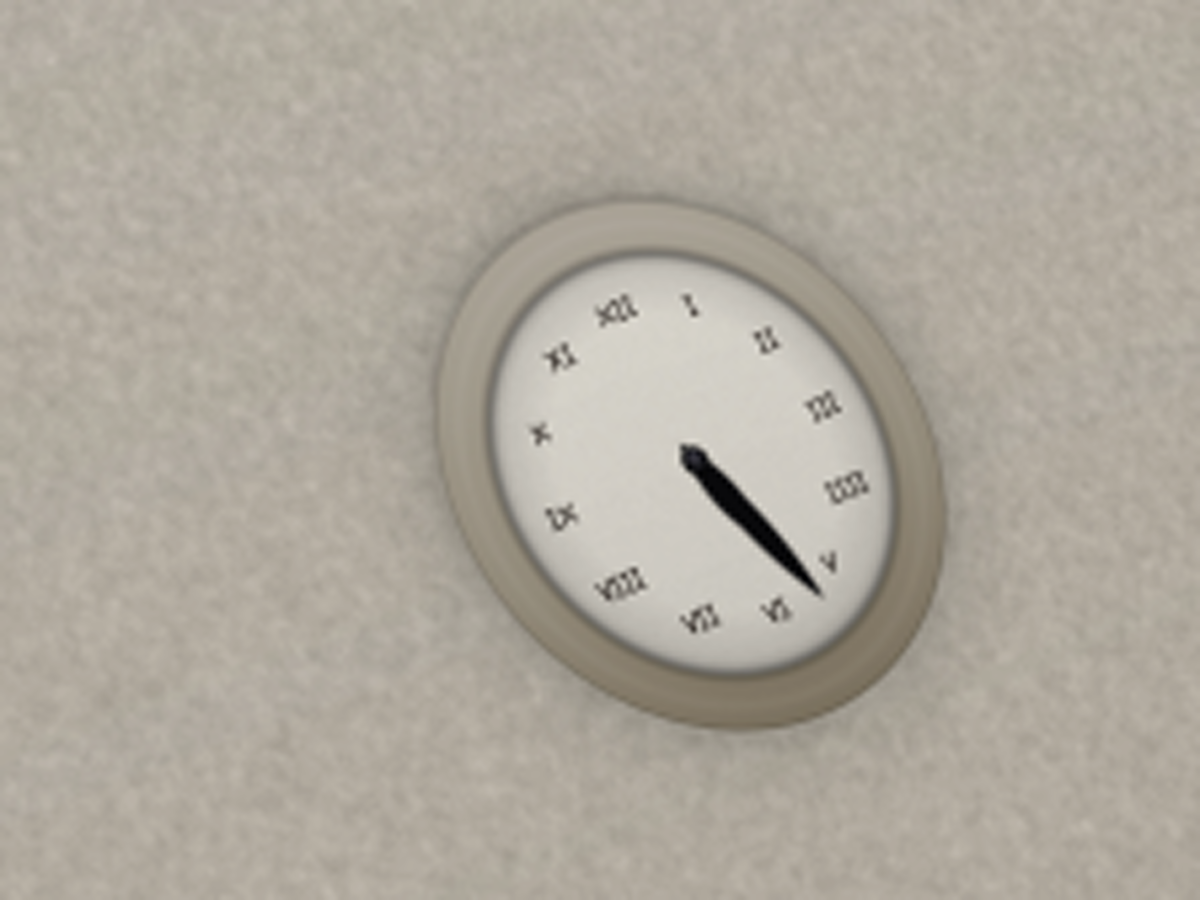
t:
5h27
